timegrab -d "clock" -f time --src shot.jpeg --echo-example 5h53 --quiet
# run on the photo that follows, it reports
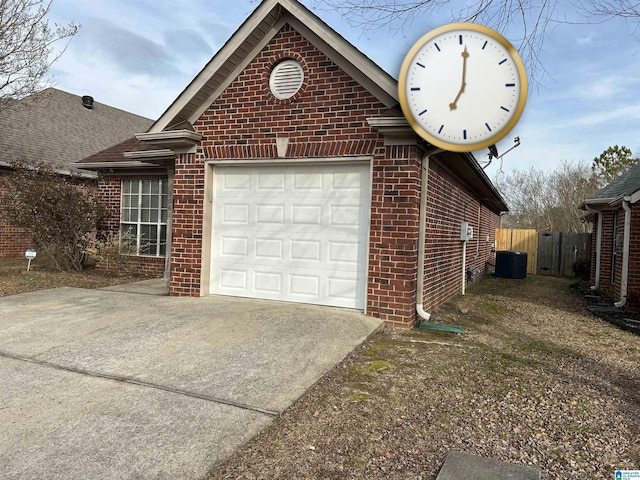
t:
7h01
